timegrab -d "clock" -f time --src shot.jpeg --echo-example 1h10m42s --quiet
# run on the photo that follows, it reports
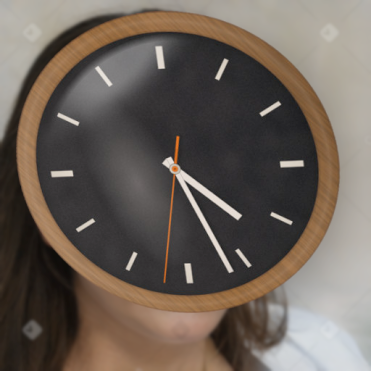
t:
4h26m32s
